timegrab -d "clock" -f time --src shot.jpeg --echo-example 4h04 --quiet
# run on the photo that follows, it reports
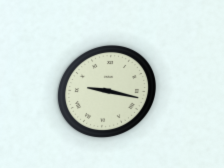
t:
9h17
